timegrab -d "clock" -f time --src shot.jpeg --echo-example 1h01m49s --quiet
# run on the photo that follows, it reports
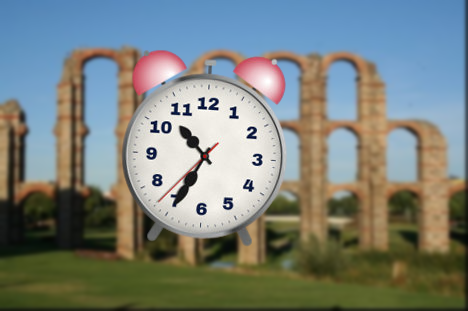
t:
10h34m37s
